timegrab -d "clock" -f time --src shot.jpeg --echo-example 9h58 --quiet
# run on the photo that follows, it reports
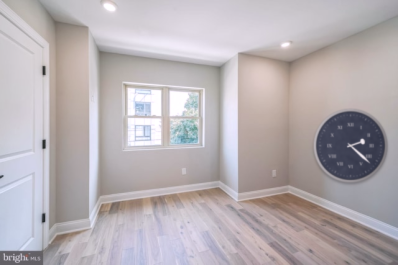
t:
2h22
